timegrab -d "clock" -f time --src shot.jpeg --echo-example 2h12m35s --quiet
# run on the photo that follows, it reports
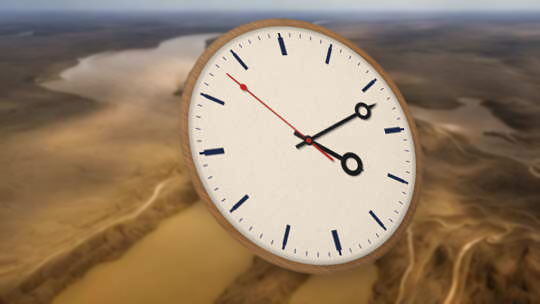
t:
4h11m53s
